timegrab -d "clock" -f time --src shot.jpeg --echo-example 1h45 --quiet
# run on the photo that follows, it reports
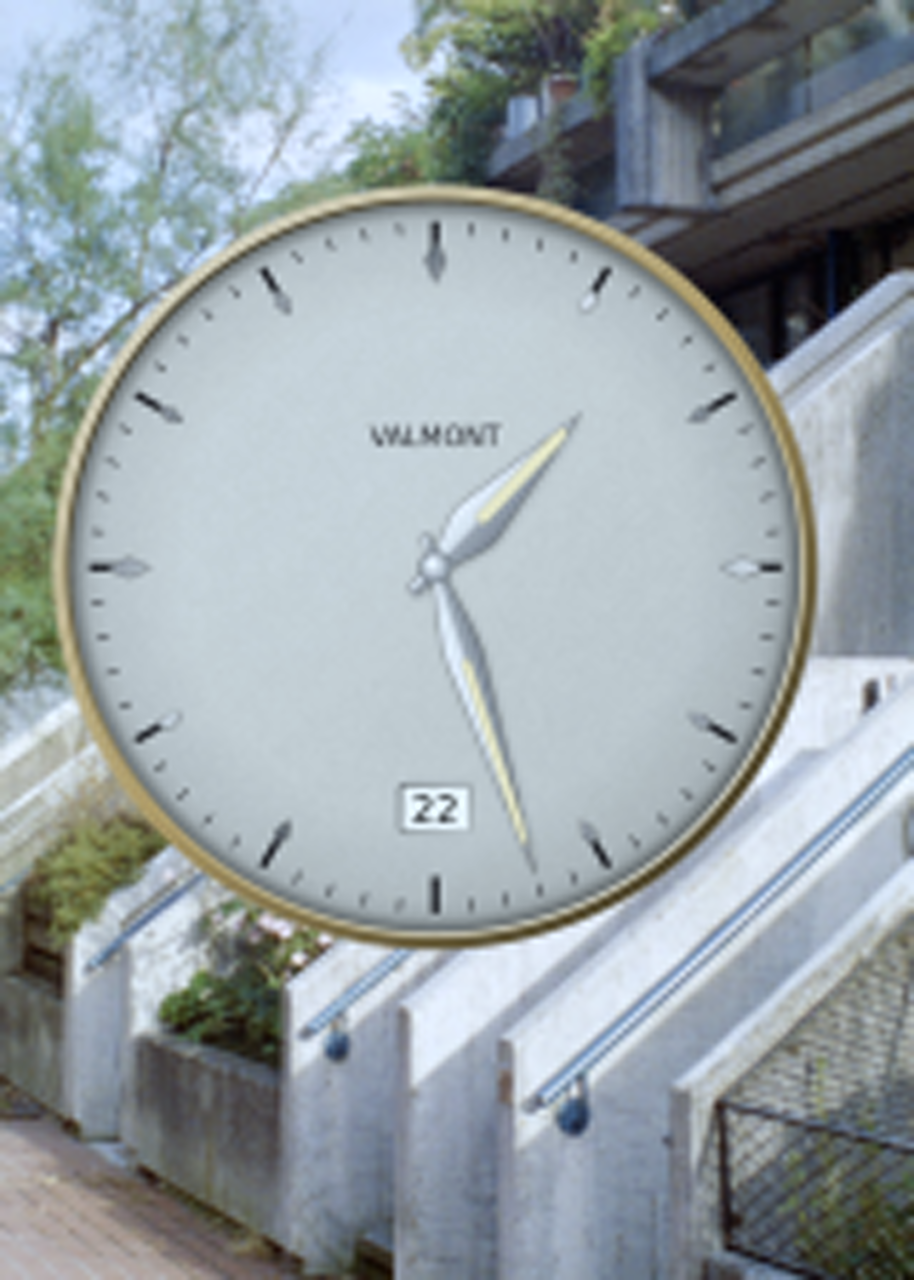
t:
1h27
